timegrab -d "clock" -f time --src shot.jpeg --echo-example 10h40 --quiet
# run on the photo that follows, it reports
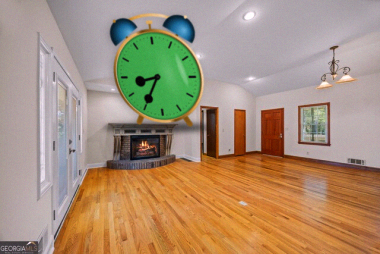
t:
8h35
